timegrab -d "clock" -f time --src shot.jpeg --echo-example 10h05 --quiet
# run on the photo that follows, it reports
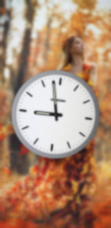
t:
8h58
